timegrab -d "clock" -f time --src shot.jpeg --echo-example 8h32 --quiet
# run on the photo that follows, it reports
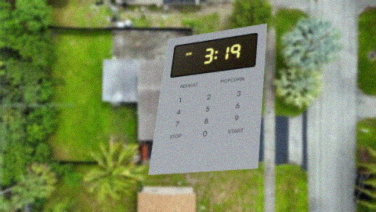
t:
3h19
